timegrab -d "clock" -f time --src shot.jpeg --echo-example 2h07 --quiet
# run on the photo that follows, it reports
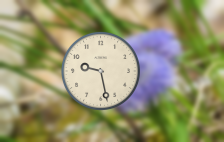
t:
9h28
